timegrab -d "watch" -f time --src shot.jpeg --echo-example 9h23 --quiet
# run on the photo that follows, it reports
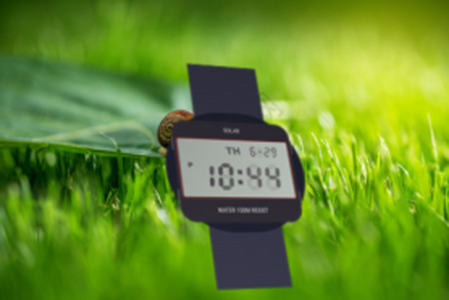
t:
10h44
